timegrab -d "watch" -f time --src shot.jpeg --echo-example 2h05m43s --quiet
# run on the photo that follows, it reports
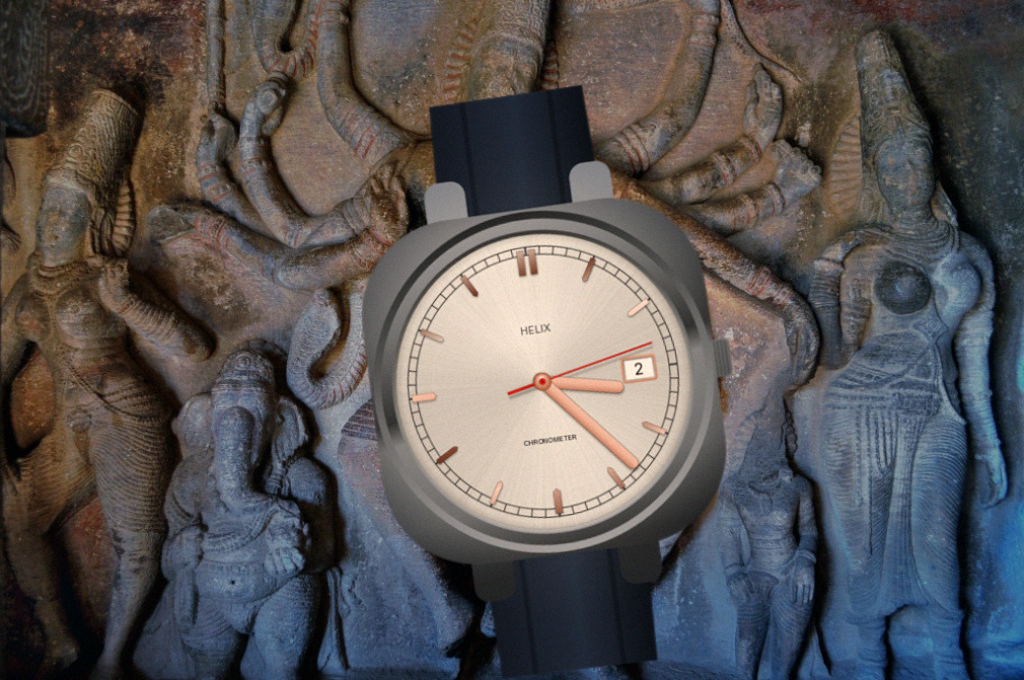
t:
3h23m13s
